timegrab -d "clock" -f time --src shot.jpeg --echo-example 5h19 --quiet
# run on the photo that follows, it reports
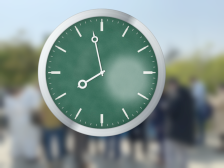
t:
7h58
